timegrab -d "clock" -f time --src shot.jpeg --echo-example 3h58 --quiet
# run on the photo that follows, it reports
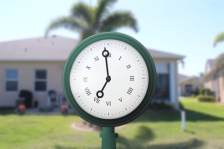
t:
6h59
